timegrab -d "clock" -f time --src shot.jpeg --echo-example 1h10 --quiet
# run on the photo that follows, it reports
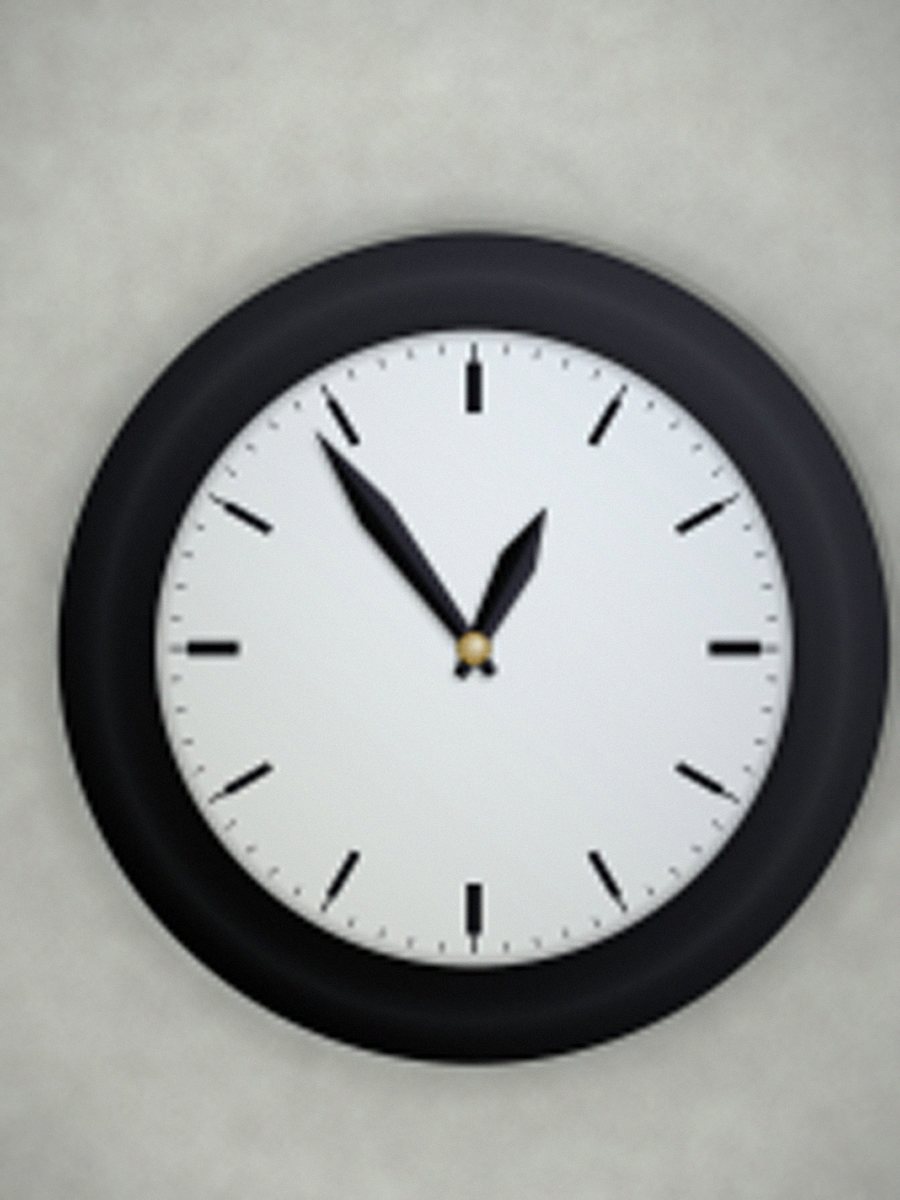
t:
12h54
